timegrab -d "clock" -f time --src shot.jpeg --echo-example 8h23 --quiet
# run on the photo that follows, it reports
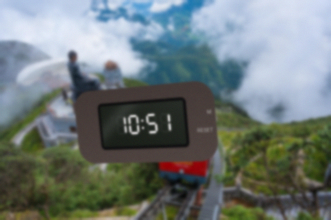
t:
10h51
